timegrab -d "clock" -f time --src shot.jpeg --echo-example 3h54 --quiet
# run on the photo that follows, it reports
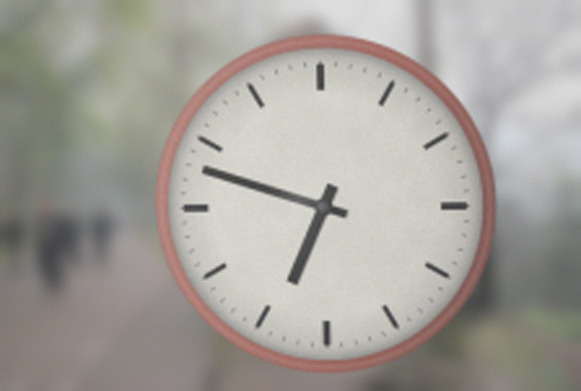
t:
6h48
